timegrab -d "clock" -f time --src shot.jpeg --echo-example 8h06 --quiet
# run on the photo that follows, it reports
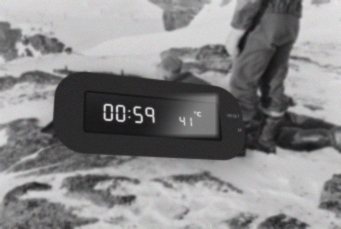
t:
0h59
